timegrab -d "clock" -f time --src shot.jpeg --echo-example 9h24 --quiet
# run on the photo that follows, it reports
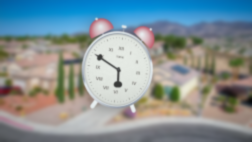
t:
5h49
